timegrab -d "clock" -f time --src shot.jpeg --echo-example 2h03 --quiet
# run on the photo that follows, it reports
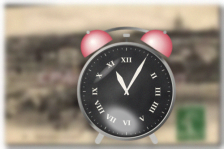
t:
11h05
